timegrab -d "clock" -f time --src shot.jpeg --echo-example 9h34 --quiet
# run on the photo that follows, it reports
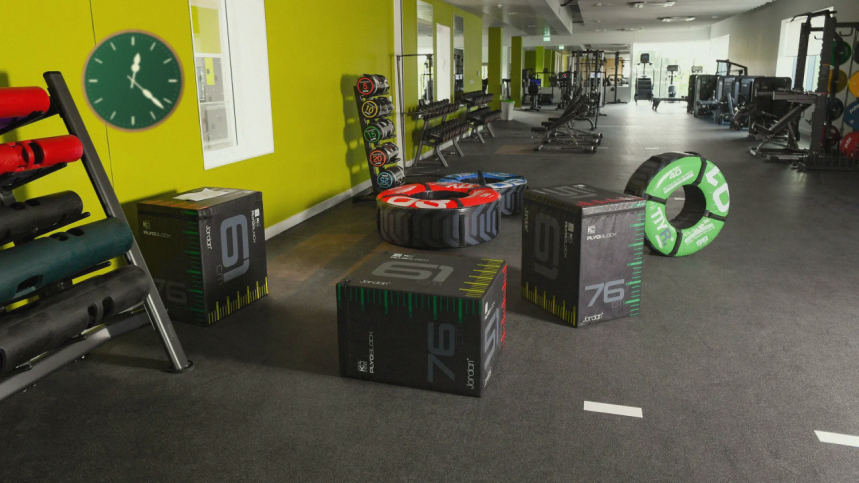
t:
12h22
